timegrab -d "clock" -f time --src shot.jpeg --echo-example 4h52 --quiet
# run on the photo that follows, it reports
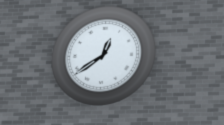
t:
12h39
